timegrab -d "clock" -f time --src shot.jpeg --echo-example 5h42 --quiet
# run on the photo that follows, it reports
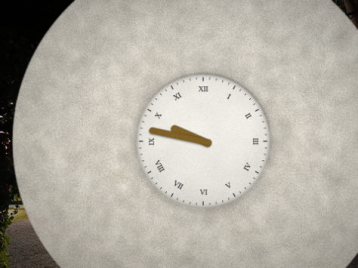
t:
9h47
